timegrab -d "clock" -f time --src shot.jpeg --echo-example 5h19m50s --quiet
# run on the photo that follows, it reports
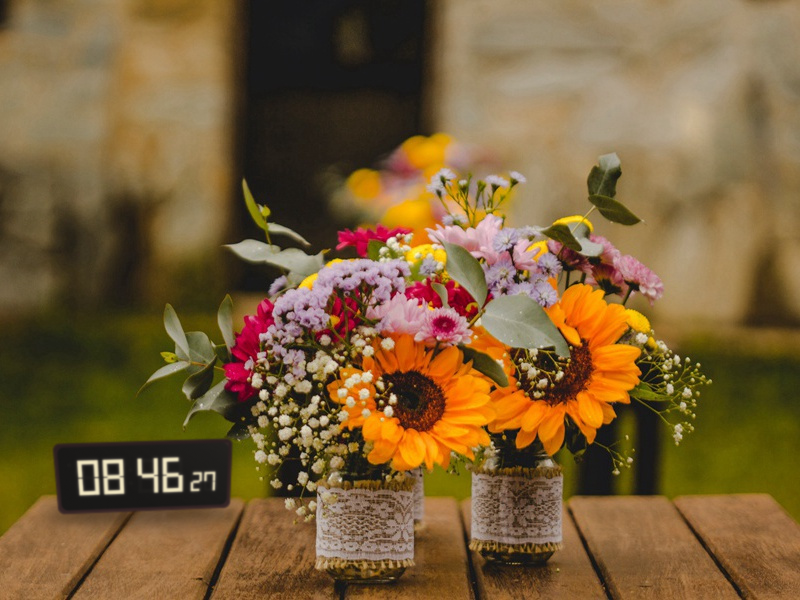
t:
8h46m27s
